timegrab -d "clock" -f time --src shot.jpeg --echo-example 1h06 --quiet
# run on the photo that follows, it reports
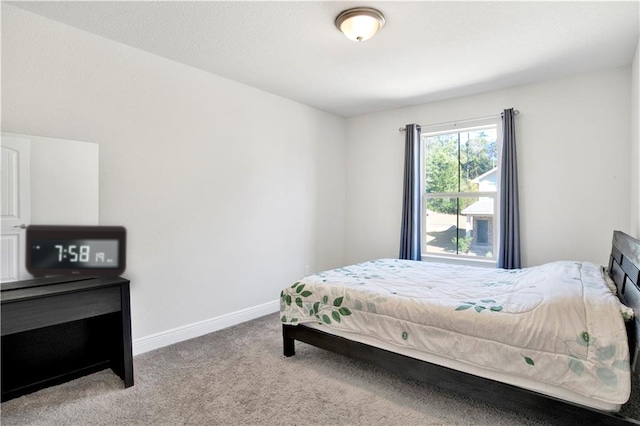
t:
7h58
